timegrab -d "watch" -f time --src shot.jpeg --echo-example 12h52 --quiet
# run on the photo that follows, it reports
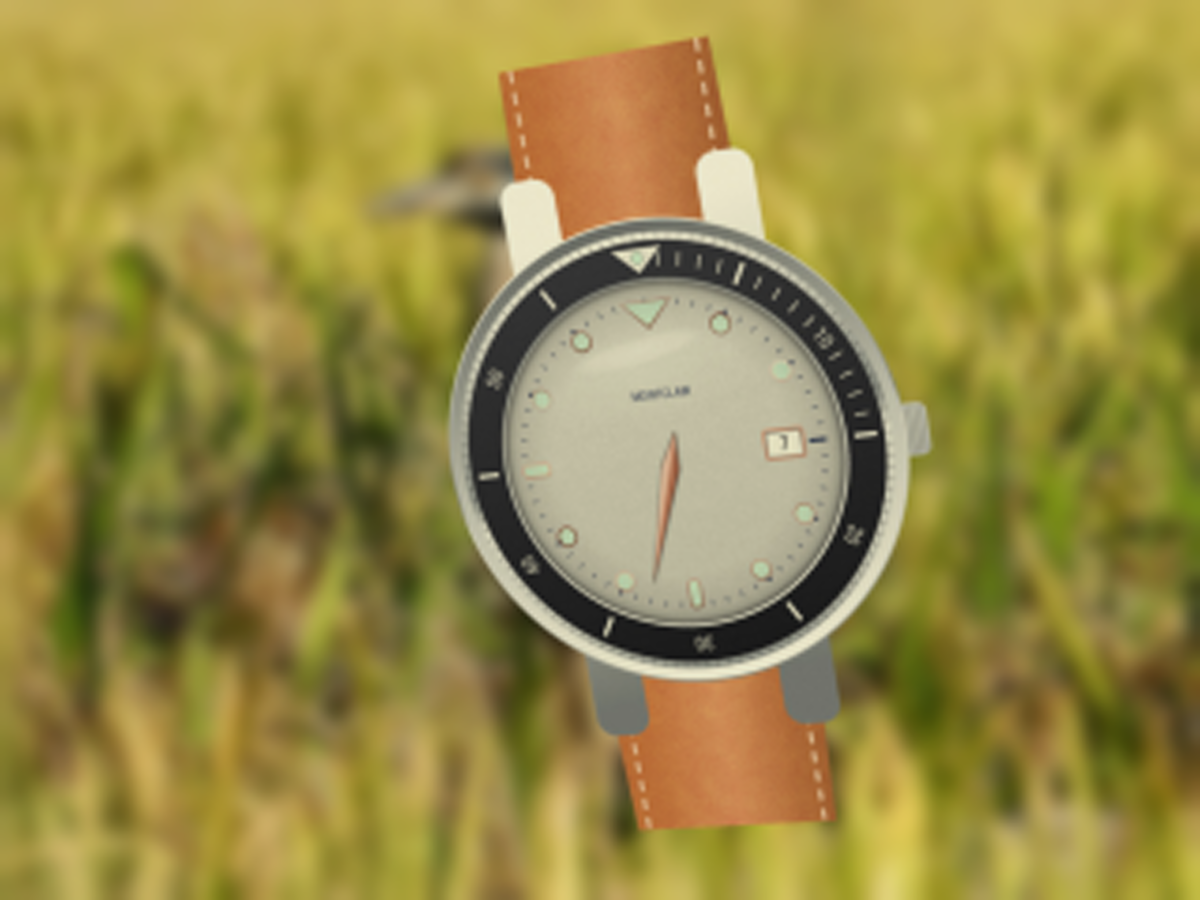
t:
6h33
